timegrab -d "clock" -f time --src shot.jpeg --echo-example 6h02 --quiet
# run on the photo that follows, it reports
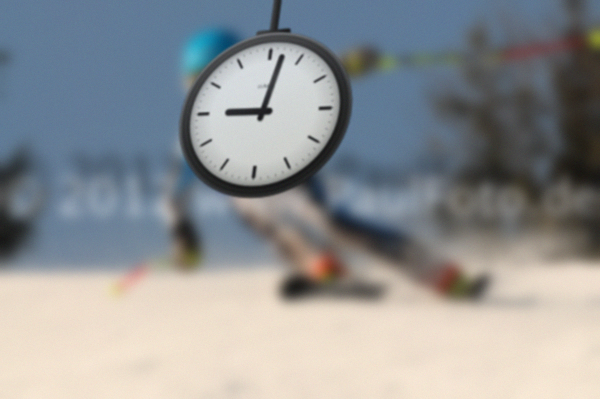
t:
9h02
